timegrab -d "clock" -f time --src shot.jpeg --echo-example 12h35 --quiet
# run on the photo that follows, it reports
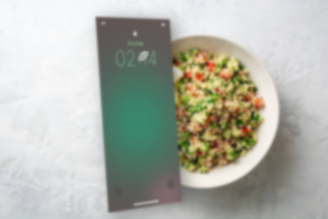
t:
2h14
